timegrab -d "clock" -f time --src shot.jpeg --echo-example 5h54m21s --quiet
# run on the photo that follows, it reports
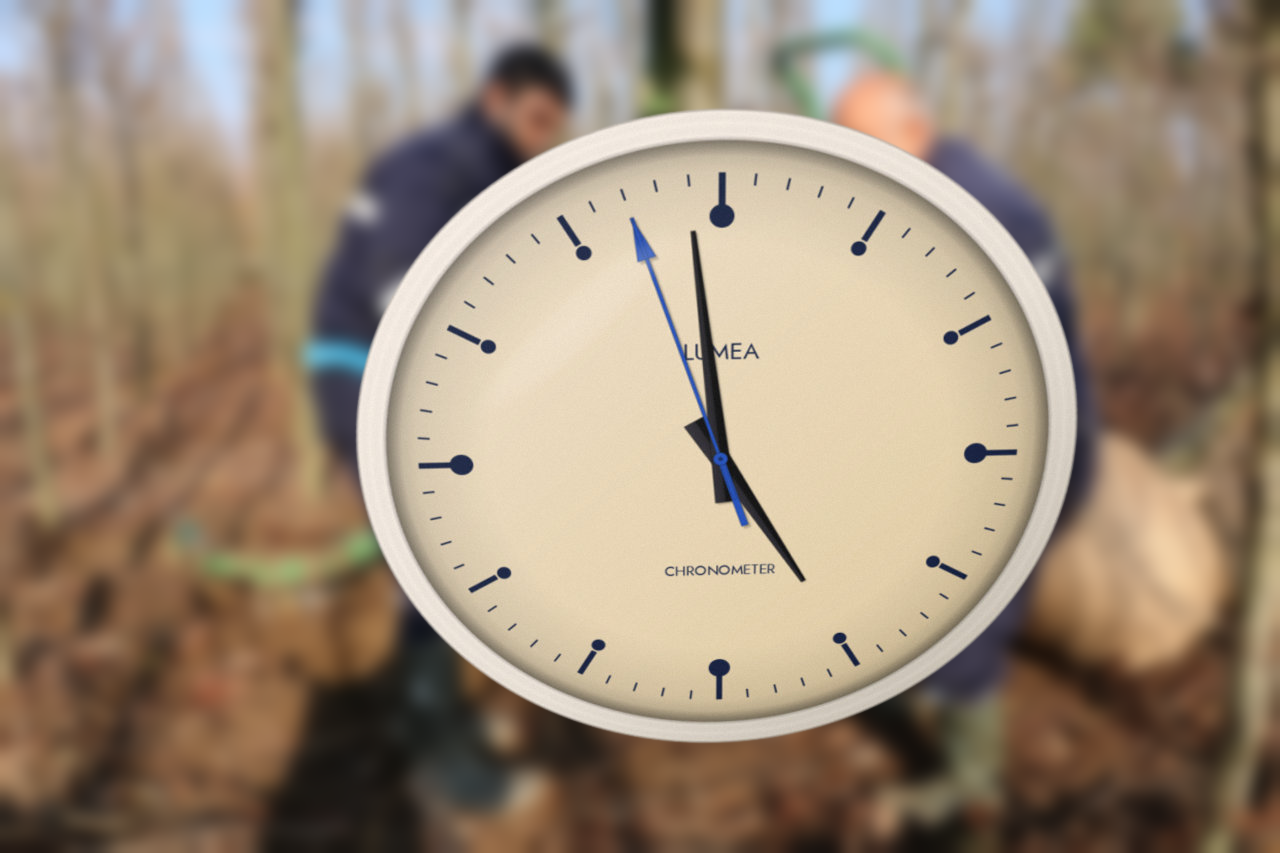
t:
4h58m57s
